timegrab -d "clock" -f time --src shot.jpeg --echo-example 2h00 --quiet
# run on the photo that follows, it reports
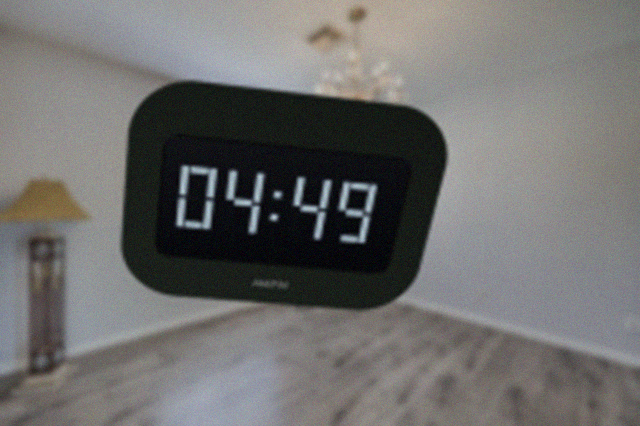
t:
4h49
